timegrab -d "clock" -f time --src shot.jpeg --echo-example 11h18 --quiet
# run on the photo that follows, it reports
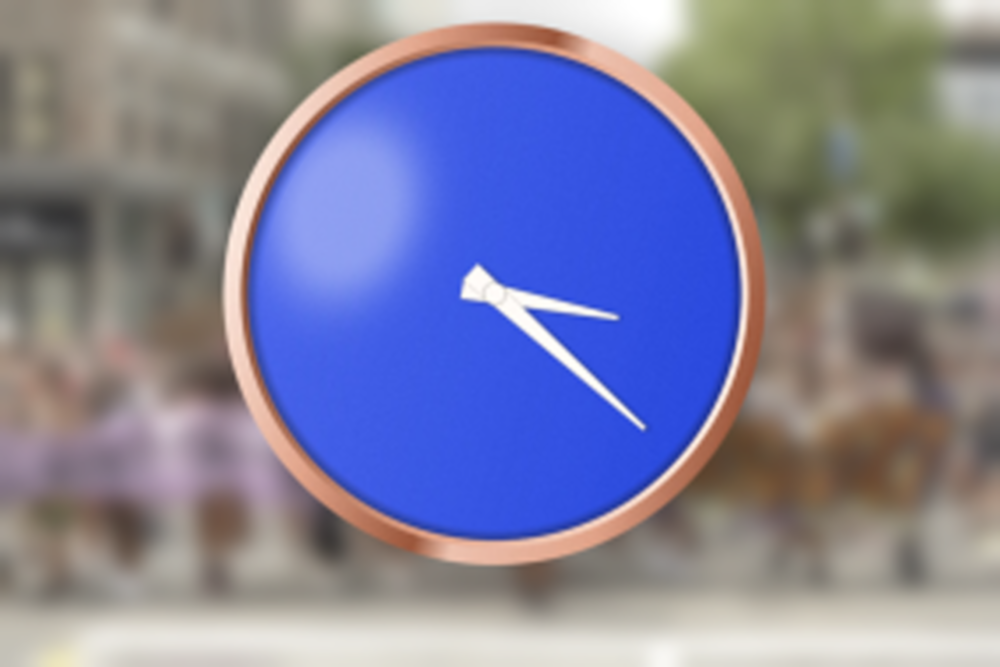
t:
3h22
